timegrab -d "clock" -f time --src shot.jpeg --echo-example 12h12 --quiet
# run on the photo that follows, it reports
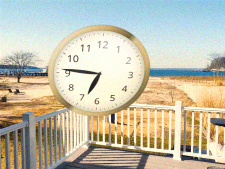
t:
6h46
